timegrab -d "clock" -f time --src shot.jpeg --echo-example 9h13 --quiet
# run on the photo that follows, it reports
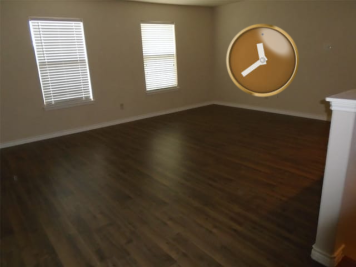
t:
11h39
